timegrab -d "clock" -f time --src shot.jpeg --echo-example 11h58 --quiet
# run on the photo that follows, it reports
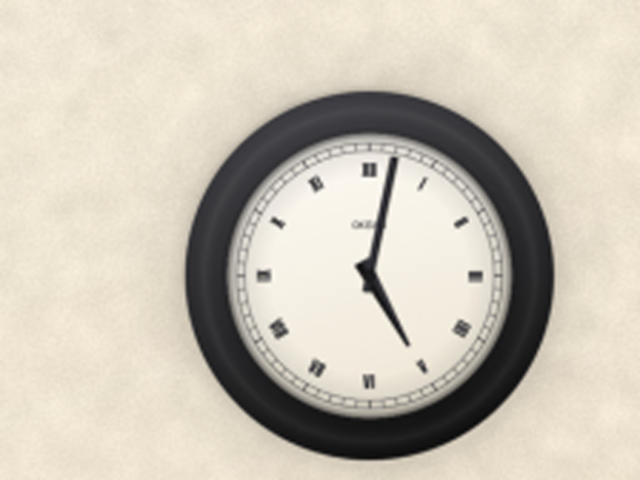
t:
5h02
